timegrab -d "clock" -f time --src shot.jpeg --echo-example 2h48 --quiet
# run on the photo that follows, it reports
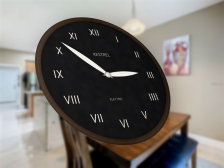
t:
2h52
